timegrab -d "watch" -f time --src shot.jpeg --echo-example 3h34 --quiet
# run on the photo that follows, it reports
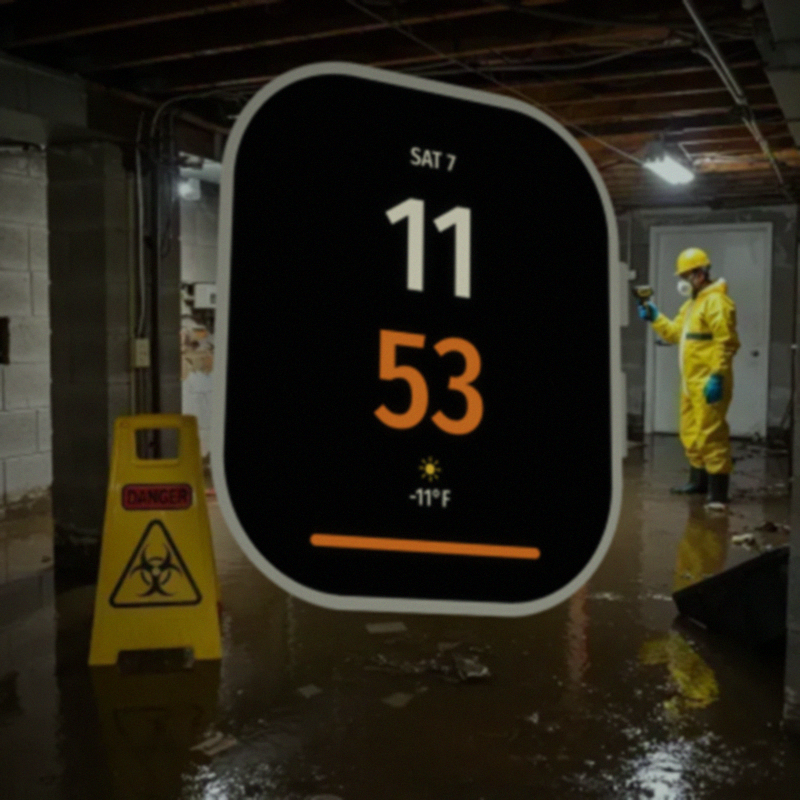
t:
11h53
